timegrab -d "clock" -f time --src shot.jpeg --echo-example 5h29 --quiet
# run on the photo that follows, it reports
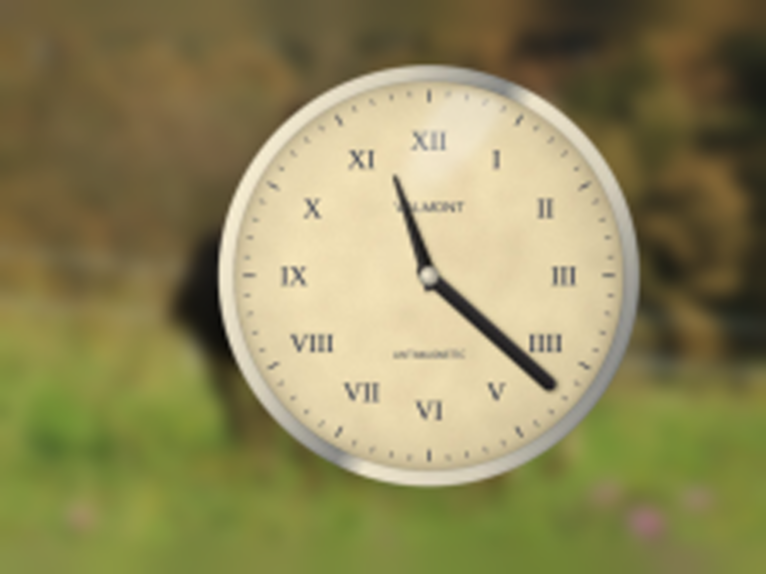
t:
11h22
